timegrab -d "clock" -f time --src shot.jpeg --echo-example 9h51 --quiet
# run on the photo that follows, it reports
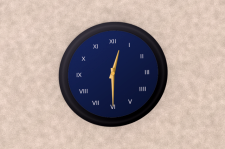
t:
12h30
